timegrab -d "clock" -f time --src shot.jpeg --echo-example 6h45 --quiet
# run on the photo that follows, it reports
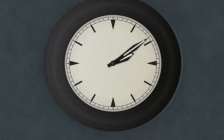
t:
2h09
